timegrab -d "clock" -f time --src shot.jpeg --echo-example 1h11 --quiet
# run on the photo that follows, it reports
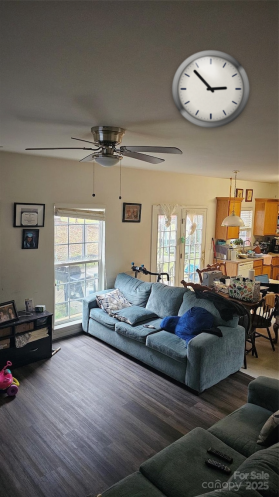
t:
2h53
